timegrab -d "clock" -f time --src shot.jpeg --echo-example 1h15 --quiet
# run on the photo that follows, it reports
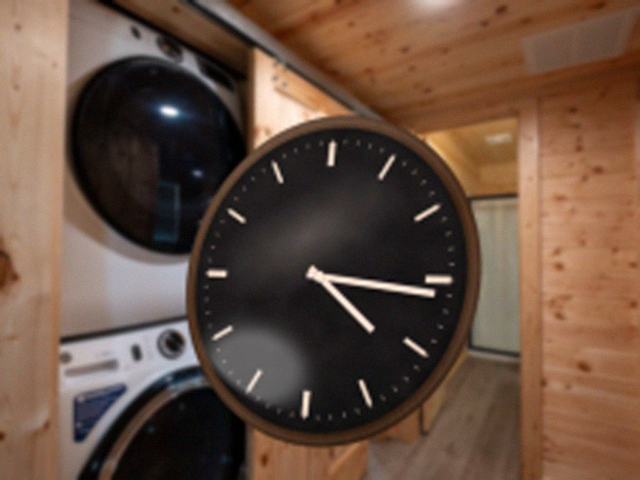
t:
4h16
